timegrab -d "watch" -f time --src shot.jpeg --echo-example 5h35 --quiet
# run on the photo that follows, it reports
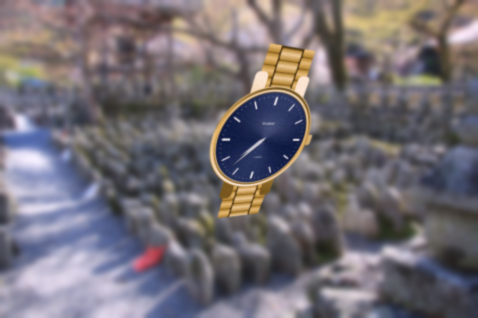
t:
7h37
